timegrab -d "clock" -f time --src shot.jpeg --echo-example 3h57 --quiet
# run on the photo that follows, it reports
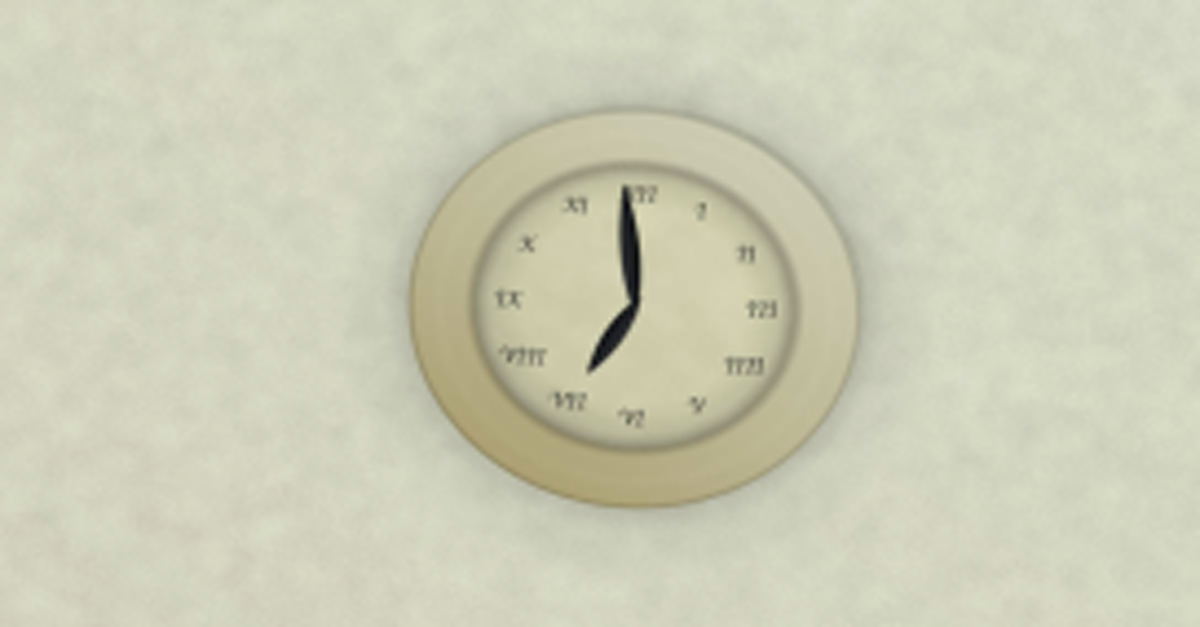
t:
6h59
